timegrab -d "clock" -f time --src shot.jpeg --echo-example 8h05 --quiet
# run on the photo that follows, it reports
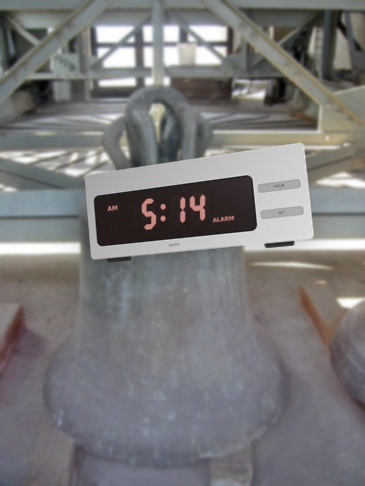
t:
5h14
